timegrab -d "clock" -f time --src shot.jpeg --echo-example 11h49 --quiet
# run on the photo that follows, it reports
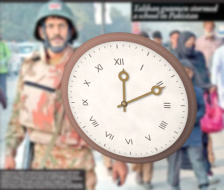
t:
12h11
